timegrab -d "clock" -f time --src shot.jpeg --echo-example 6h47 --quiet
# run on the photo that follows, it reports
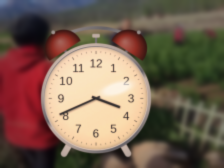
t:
3h41
